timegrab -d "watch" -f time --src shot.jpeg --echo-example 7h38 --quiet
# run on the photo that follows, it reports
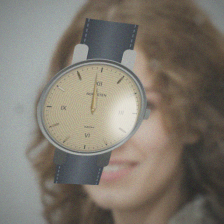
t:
11h59
